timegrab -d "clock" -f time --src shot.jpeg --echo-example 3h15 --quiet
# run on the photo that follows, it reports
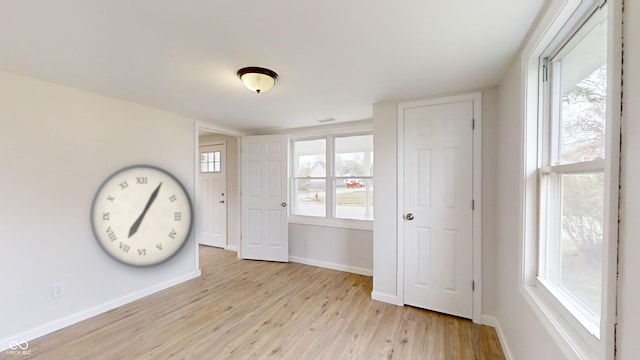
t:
7h05
